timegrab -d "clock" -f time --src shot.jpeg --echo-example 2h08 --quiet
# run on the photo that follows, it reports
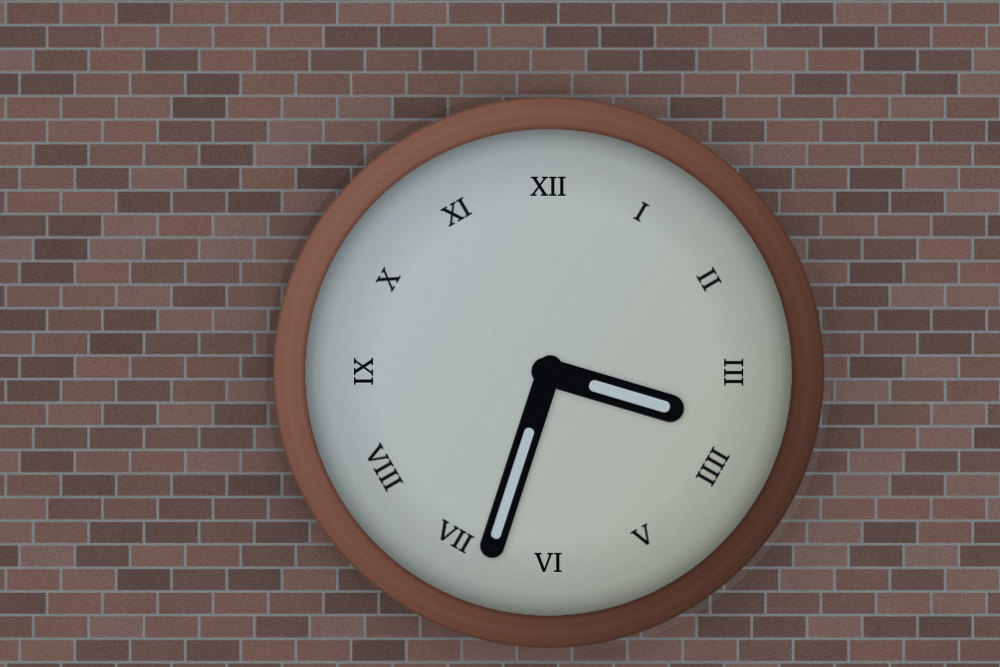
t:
3h33
